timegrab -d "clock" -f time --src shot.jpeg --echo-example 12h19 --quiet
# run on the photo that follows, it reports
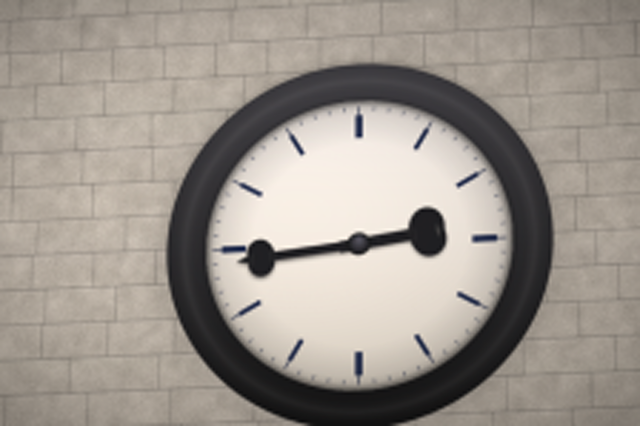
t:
2h44
